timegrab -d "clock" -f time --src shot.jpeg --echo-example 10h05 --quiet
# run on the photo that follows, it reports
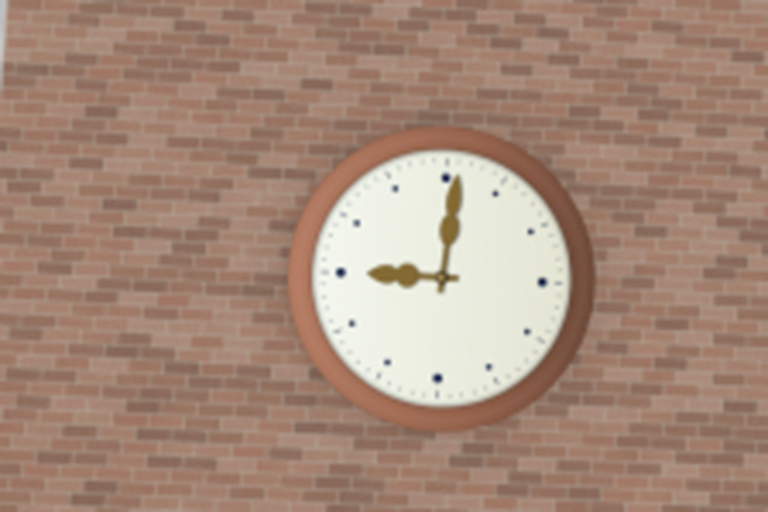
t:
9h01
